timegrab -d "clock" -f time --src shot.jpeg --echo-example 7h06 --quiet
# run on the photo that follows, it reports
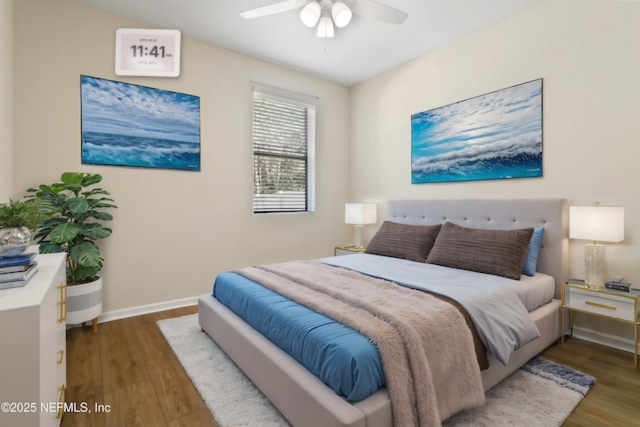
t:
11h41
